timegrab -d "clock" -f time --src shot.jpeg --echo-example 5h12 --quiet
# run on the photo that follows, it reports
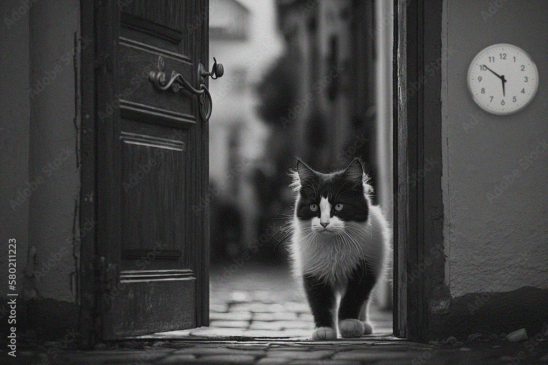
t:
5h51
